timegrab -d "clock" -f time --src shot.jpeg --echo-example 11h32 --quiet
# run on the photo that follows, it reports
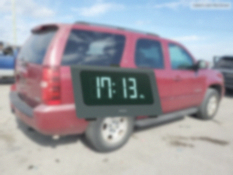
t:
17h13
